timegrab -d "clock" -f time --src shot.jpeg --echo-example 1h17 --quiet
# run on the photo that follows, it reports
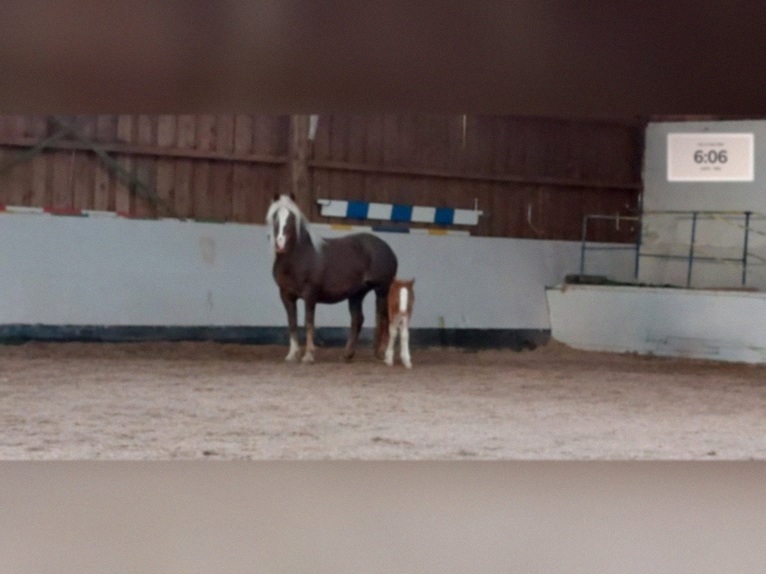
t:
6h06
